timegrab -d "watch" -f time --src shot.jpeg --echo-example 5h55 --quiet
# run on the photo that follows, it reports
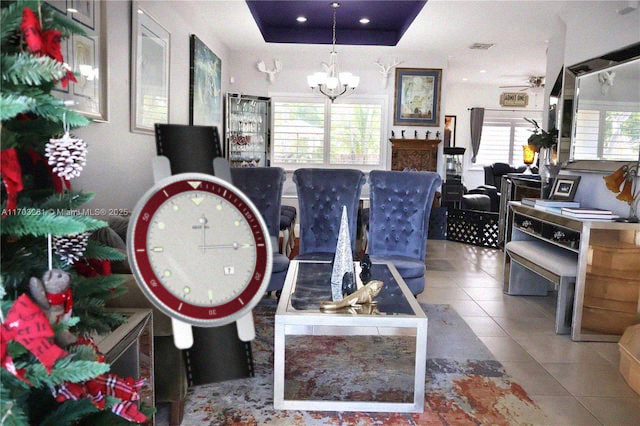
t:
12h15
